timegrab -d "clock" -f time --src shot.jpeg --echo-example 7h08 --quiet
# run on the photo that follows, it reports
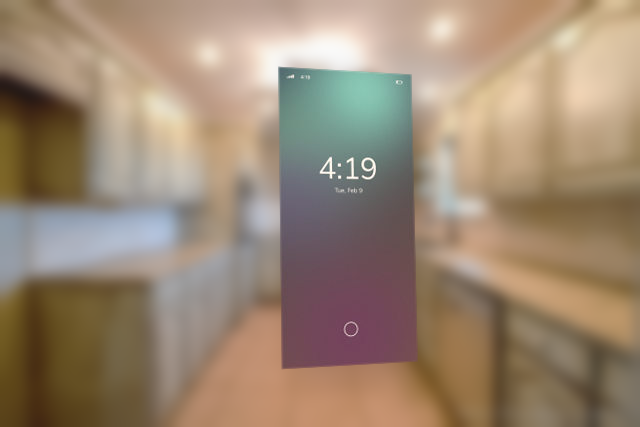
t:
4h19
